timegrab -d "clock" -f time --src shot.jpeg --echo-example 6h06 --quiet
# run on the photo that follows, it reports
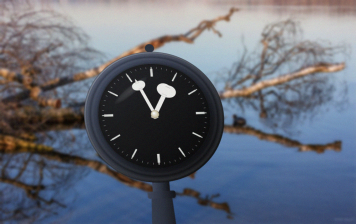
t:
12h56
